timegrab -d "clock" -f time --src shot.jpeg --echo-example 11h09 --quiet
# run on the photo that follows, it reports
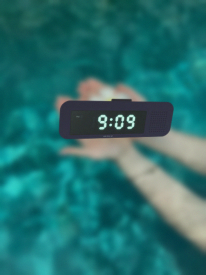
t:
9h09
